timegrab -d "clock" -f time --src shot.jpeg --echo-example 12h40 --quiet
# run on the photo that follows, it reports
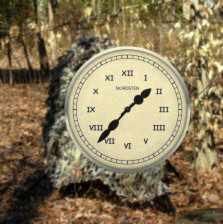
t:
1h37
